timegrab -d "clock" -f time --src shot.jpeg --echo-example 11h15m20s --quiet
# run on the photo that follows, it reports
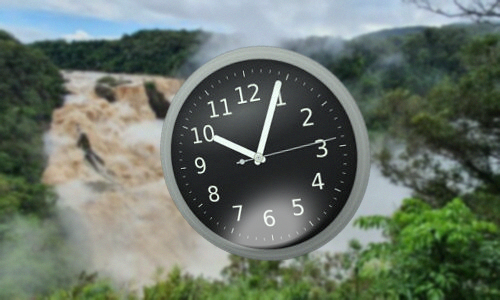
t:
10h04m14s
